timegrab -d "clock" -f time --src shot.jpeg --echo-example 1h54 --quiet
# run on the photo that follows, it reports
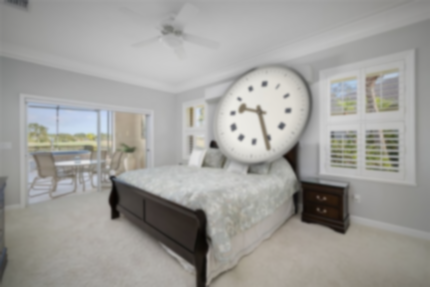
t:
9h26
